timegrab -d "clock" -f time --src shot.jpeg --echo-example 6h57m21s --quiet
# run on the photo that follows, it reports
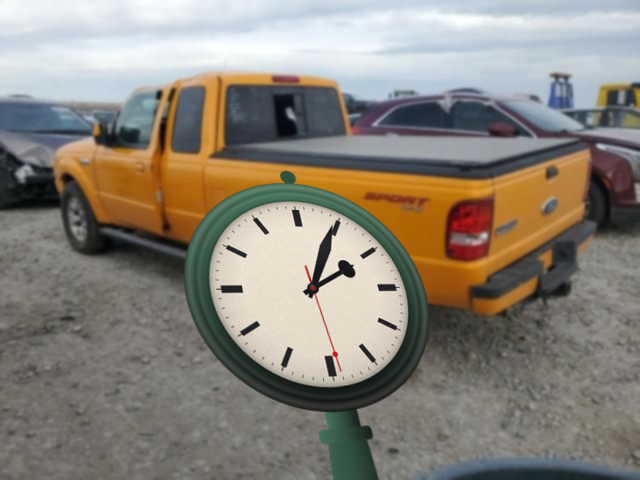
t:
2h04m29s
